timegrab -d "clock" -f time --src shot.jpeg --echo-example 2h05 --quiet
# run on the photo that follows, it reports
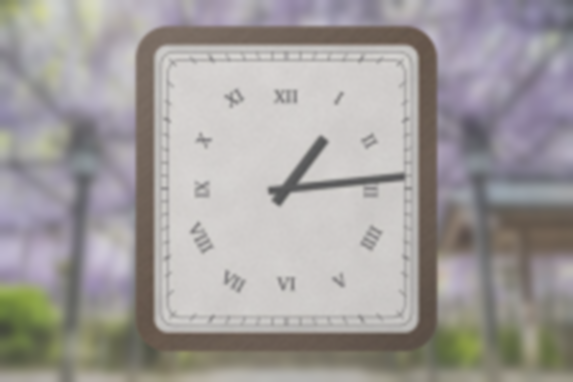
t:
1h14
